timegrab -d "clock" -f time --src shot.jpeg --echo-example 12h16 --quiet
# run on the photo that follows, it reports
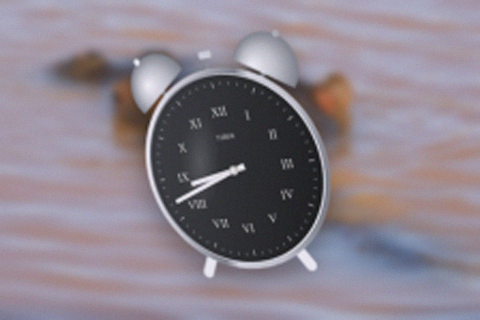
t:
8h42
